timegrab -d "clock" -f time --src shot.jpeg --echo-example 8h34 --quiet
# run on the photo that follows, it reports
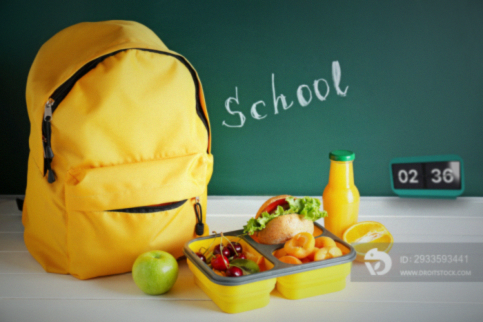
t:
2h36
